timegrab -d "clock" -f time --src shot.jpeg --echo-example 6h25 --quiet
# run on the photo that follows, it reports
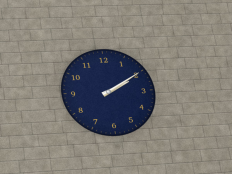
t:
2h10
